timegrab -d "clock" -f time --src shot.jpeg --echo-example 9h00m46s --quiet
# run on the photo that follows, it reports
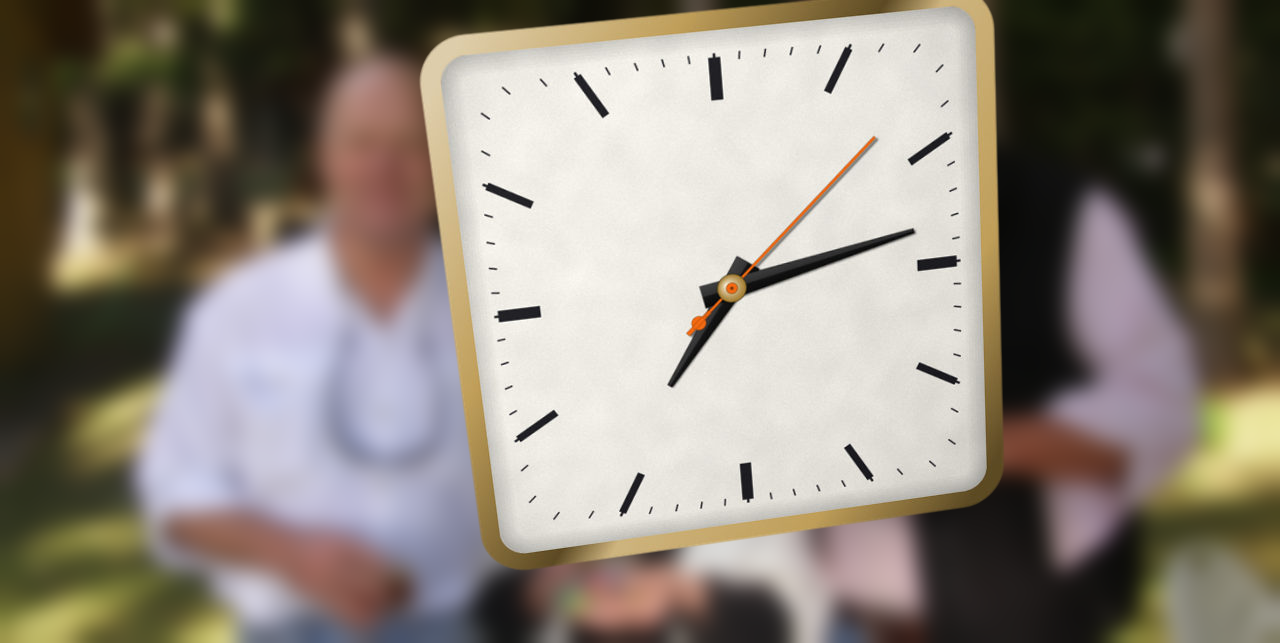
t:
7h13m08s
